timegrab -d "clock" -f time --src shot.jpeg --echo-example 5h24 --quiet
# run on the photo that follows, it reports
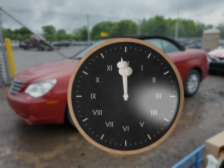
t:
11h59
